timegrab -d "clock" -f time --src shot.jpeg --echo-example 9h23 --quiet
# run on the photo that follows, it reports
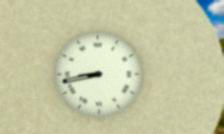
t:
8h43
